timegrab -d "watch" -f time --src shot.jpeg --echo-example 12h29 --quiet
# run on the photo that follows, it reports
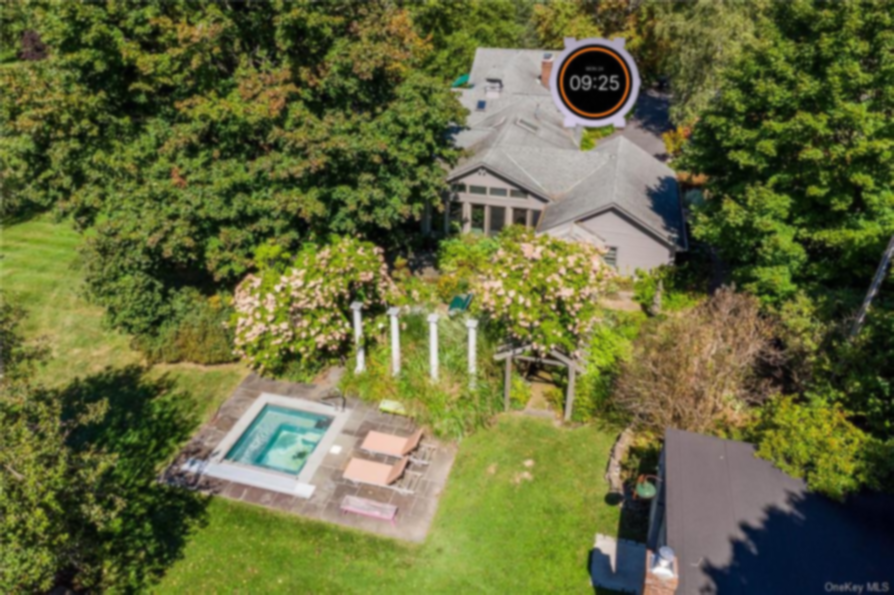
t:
9h25
